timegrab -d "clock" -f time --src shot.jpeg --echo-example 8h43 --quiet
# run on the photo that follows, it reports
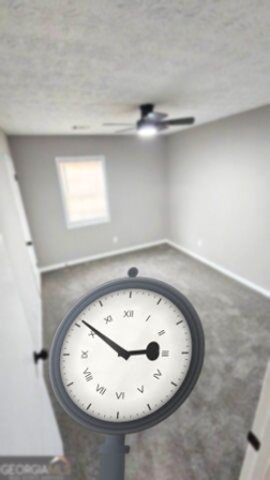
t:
2h51
